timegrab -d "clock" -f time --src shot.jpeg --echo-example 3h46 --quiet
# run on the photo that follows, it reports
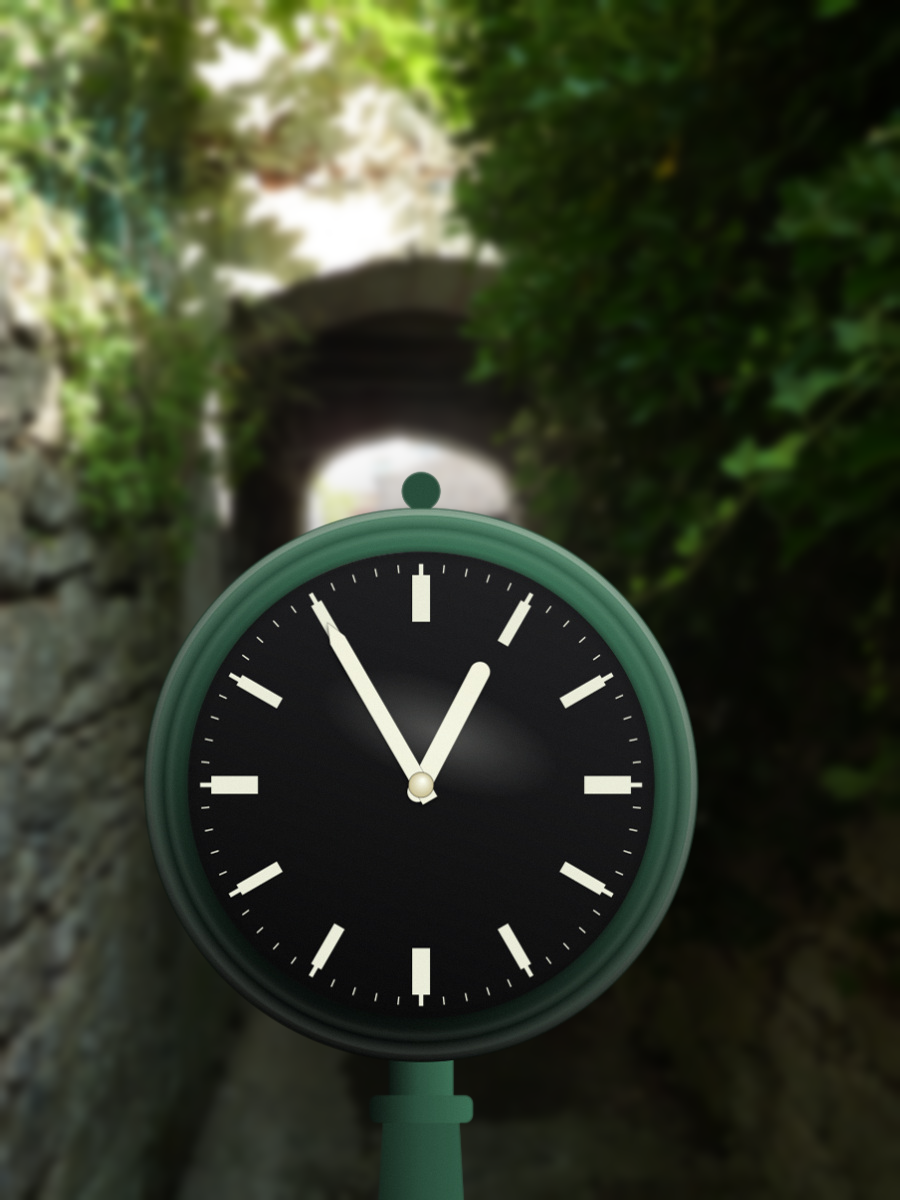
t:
12h55
